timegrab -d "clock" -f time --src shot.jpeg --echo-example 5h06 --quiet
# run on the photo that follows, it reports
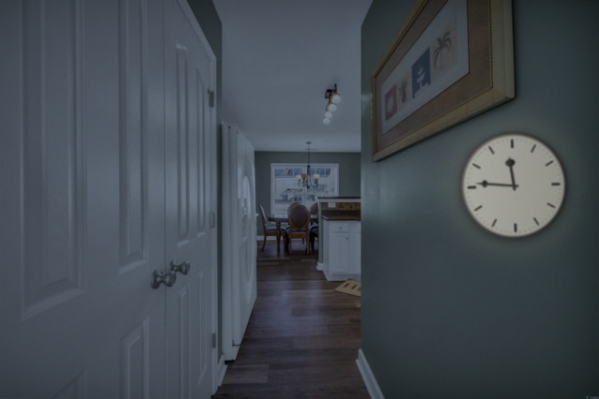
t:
11h46
